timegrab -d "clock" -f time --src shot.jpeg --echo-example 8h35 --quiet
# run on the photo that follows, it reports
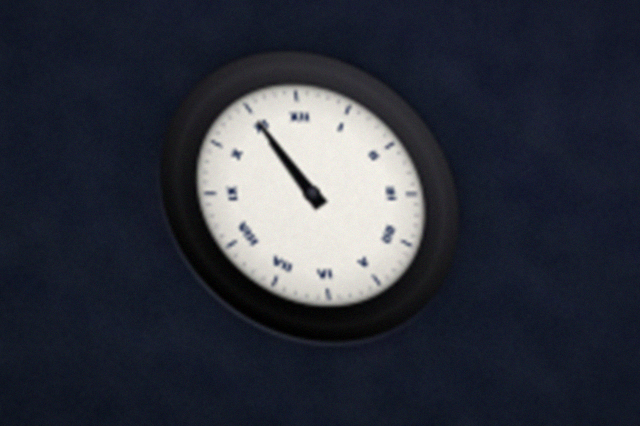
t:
10h55
